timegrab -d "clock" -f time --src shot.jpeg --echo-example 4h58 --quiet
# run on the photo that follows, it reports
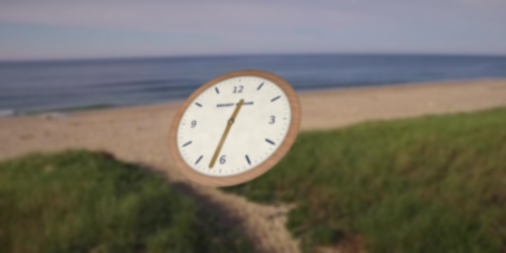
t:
12h32
